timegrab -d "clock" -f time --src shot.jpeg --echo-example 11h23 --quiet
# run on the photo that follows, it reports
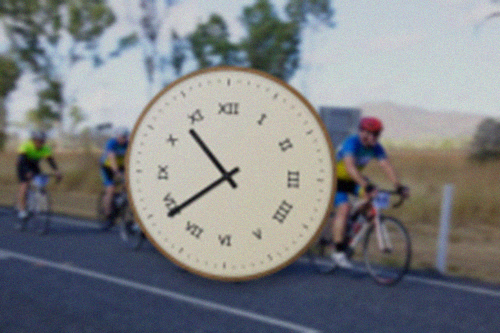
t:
10h39
